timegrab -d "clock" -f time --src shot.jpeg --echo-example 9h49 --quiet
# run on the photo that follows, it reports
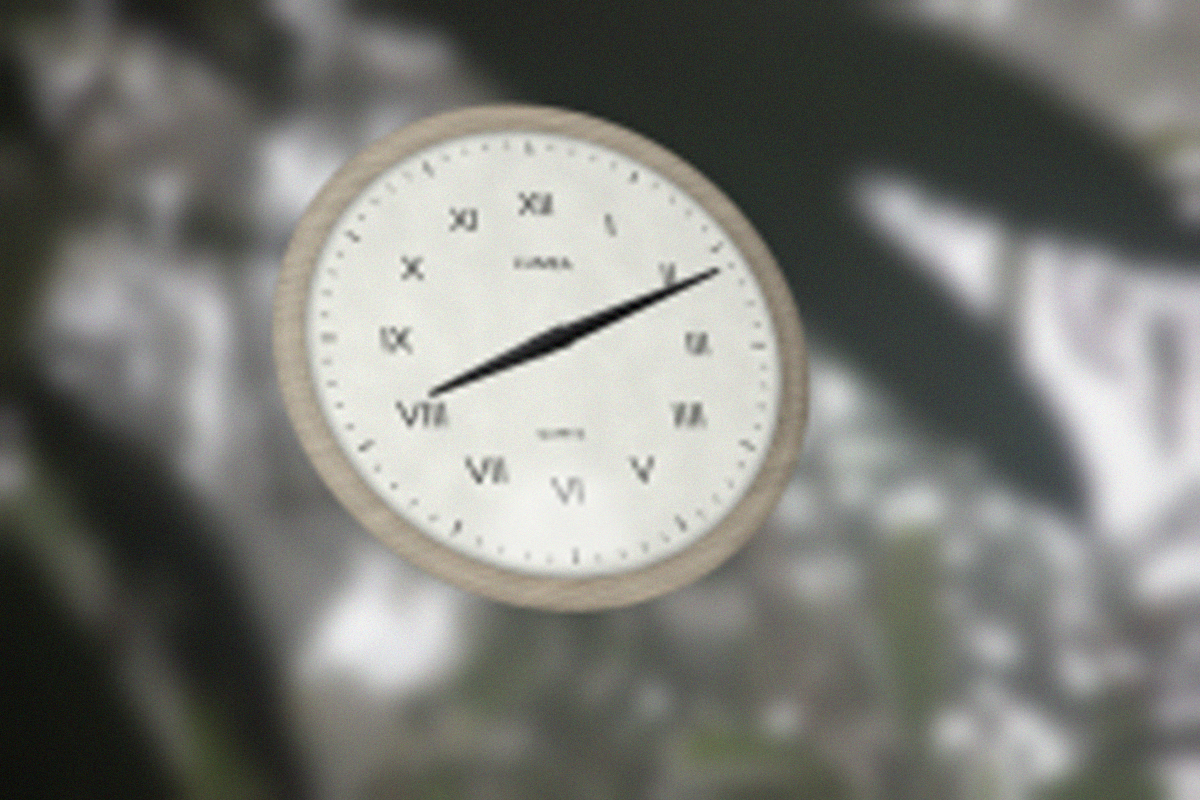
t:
8h11
